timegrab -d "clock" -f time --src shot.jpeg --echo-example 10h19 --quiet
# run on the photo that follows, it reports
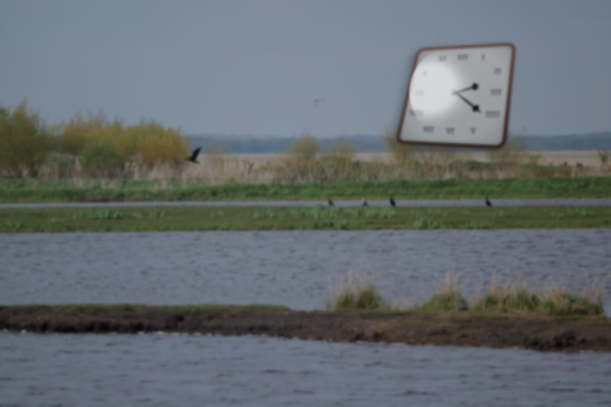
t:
2h21
